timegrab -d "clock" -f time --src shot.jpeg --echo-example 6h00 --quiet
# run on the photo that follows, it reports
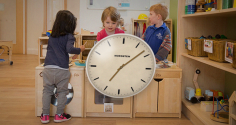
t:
7h08
